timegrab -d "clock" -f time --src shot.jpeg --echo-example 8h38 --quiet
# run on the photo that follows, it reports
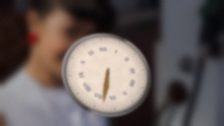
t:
6h33
